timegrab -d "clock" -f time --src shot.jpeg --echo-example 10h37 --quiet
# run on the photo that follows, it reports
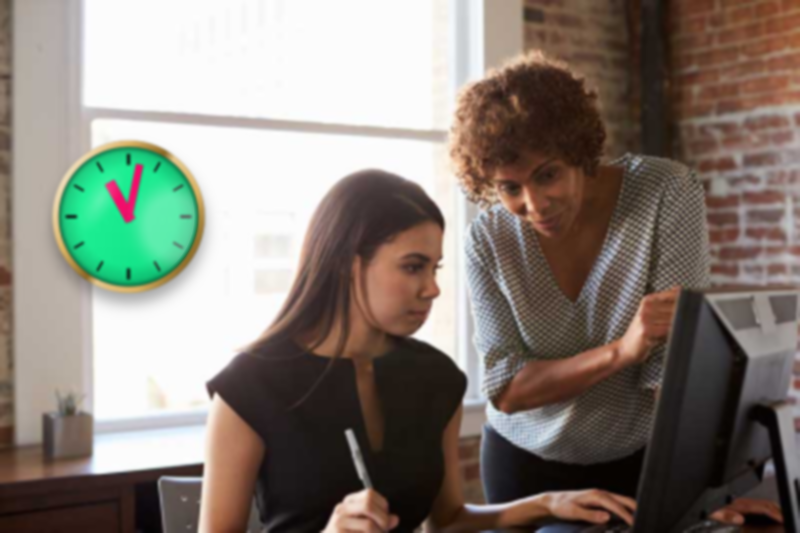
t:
11h02
